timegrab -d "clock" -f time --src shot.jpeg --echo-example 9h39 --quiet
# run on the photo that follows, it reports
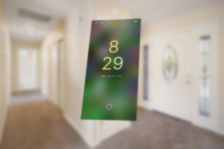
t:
8h29
